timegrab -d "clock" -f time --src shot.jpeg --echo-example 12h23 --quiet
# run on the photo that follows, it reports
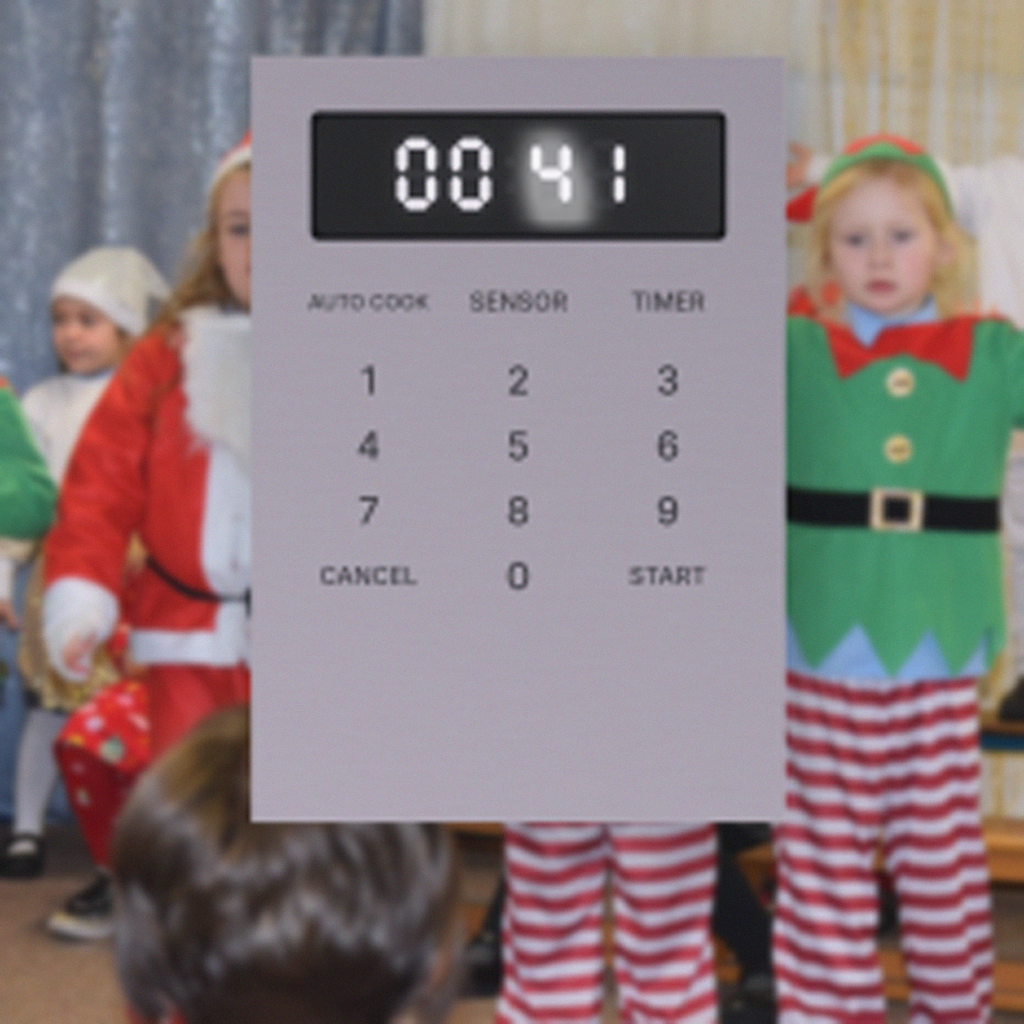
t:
0h41
